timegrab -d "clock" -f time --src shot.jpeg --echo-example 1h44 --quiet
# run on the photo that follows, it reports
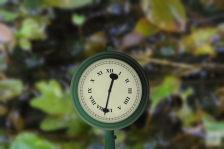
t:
12h32
